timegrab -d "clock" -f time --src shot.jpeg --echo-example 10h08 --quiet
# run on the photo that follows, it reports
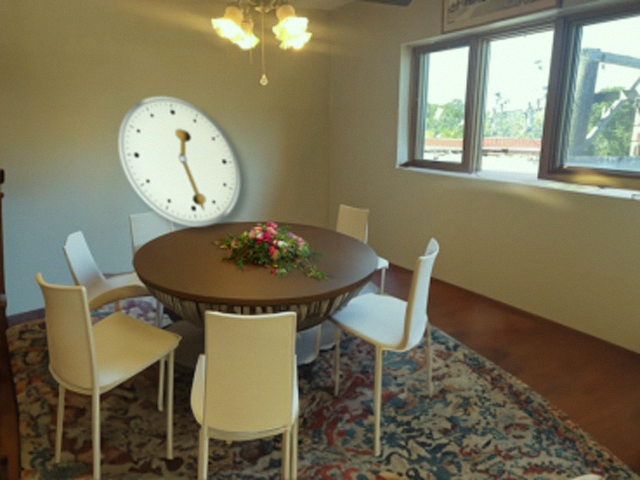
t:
12h28
